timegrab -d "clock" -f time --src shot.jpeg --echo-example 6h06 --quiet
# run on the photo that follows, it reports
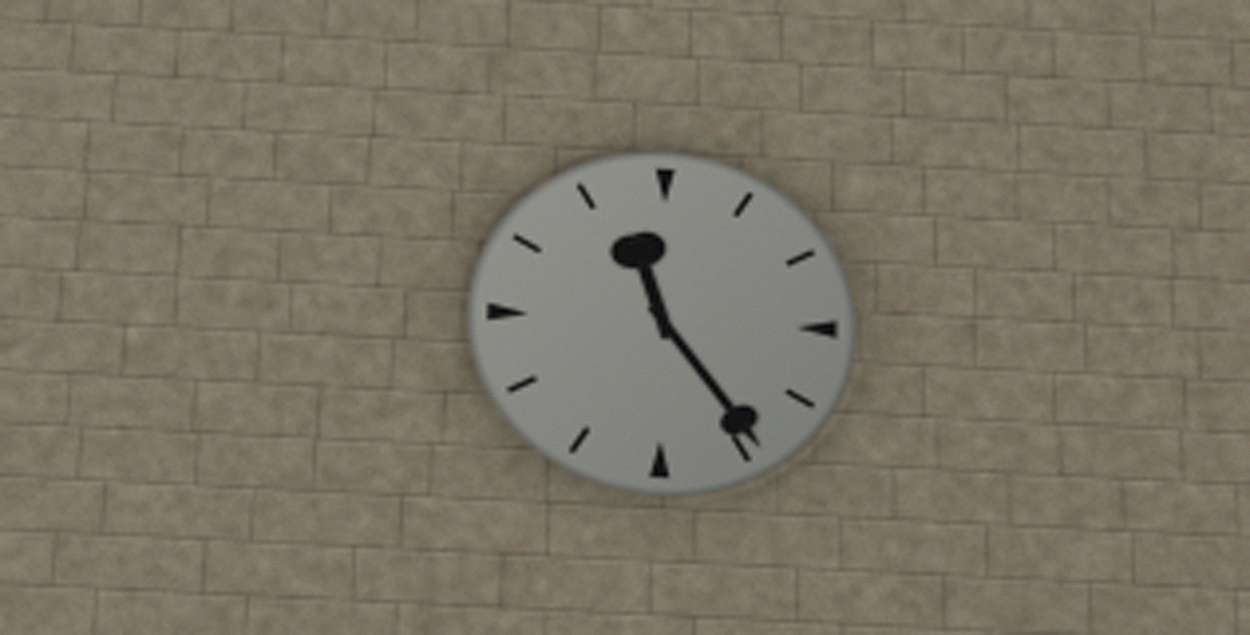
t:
11h24
